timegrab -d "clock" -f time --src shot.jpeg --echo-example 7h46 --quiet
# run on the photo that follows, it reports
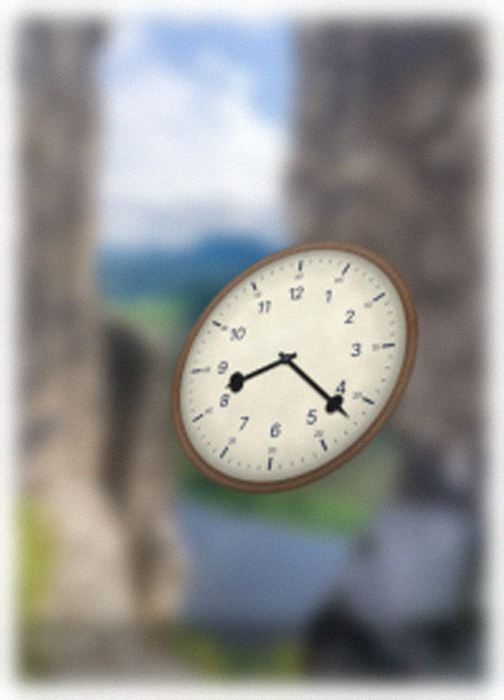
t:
8h22
